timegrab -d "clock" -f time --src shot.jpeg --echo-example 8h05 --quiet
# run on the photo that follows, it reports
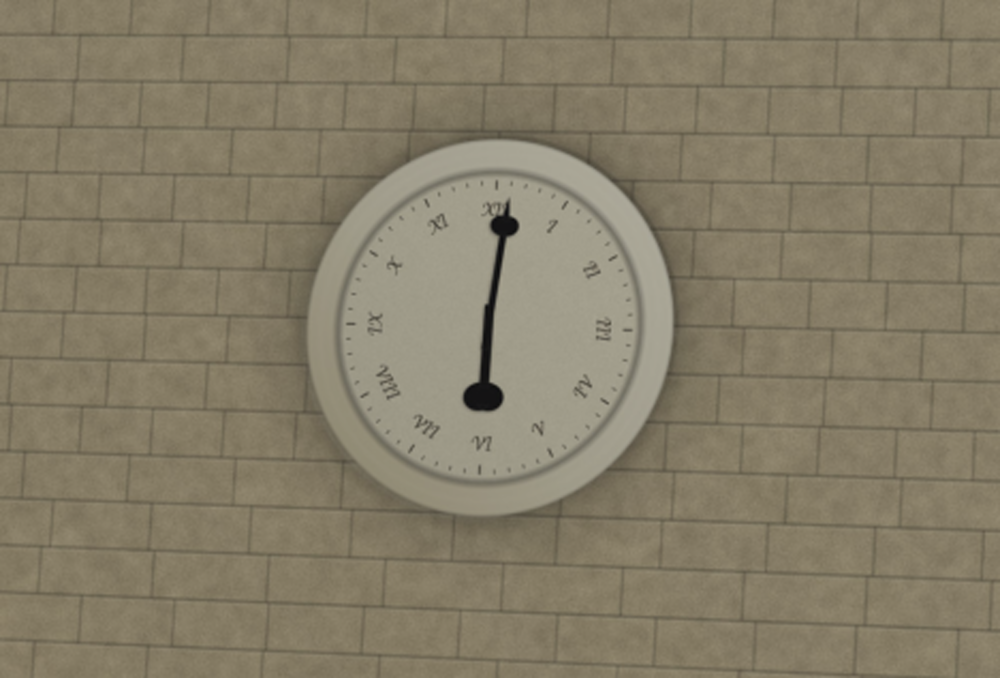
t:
6h01
